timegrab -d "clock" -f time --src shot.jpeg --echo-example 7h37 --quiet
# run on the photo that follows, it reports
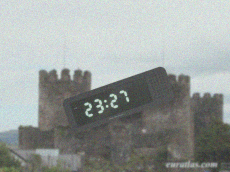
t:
23h27
